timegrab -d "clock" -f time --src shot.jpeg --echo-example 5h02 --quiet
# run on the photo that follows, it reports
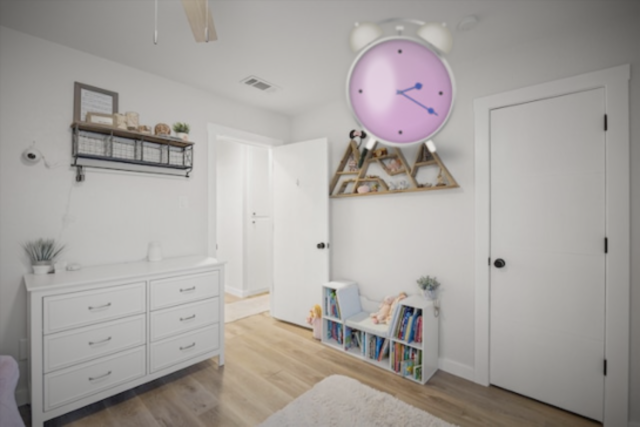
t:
2h20
